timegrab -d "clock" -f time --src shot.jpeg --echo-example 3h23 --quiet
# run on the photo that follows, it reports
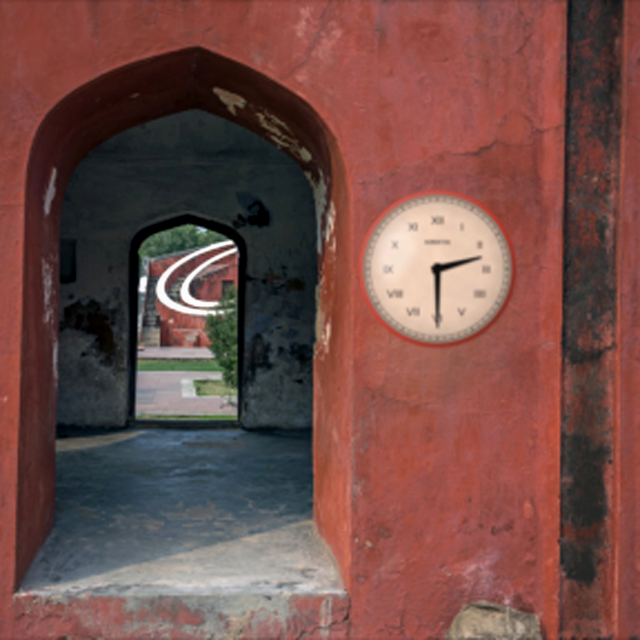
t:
2h30
